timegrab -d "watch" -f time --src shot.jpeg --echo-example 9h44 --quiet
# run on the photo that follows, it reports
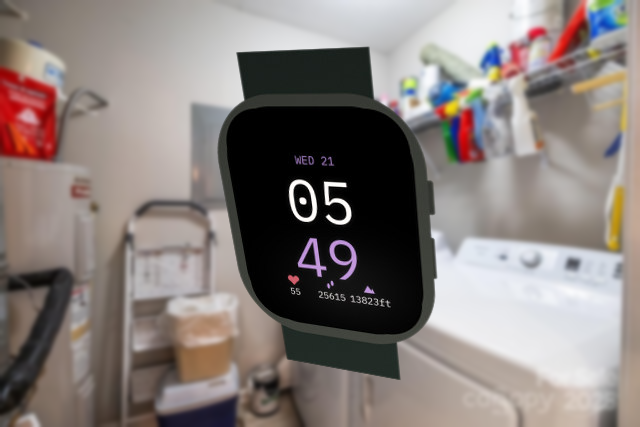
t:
5h49
